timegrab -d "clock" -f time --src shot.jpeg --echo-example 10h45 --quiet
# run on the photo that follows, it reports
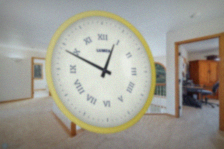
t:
12h49
